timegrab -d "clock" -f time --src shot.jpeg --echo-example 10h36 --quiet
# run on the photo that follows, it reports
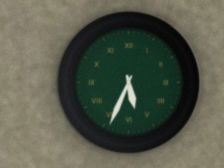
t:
5h34
